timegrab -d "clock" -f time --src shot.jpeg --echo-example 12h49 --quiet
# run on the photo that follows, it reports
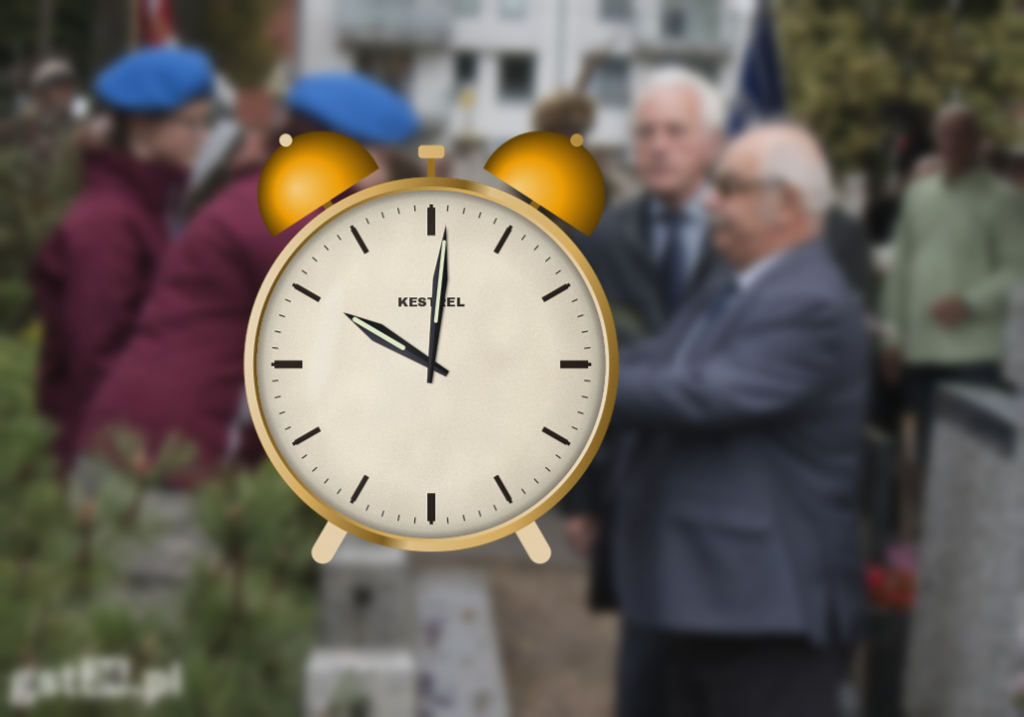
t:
10h01
